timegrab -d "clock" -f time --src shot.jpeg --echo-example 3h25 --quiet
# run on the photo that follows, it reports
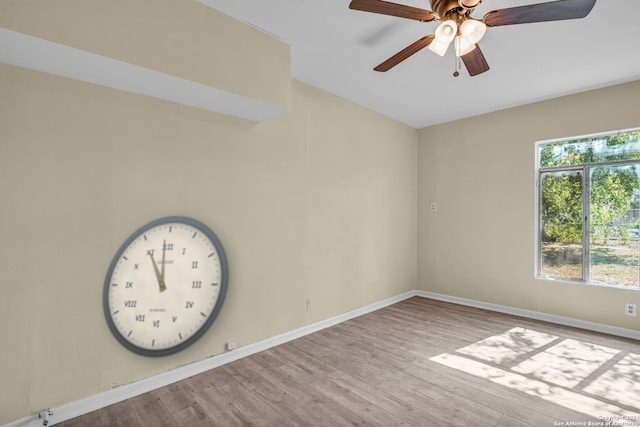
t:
10h59
